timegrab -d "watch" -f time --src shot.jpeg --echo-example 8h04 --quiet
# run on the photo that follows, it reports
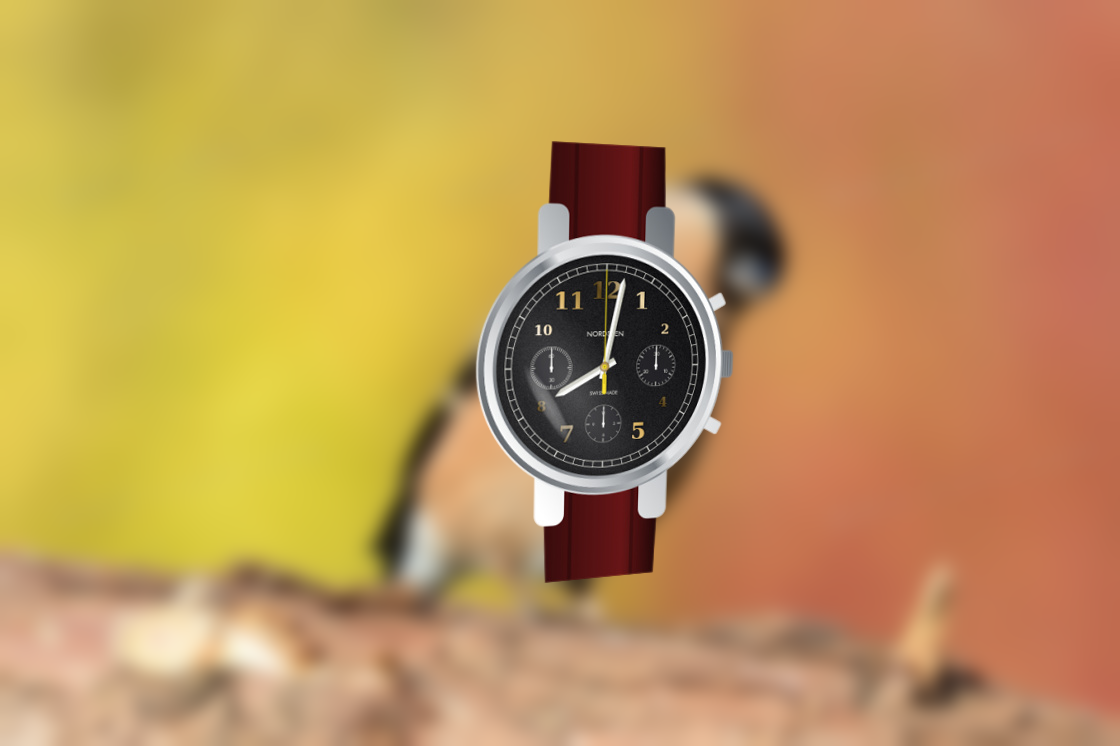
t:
8h02
